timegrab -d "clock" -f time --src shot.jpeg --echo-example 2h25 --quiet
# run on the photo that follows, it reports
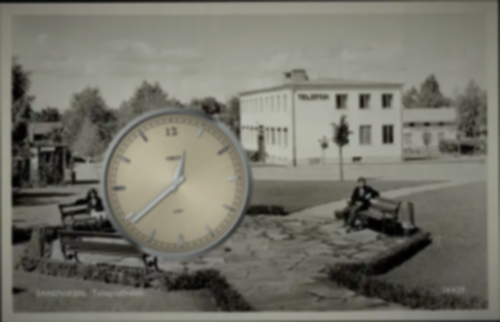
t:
12h39
